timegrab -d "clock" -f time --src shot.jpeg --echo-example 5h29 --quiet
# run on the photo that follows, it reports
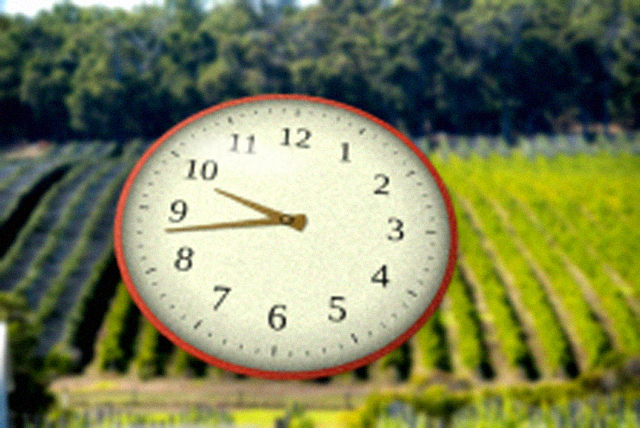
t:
9h43
